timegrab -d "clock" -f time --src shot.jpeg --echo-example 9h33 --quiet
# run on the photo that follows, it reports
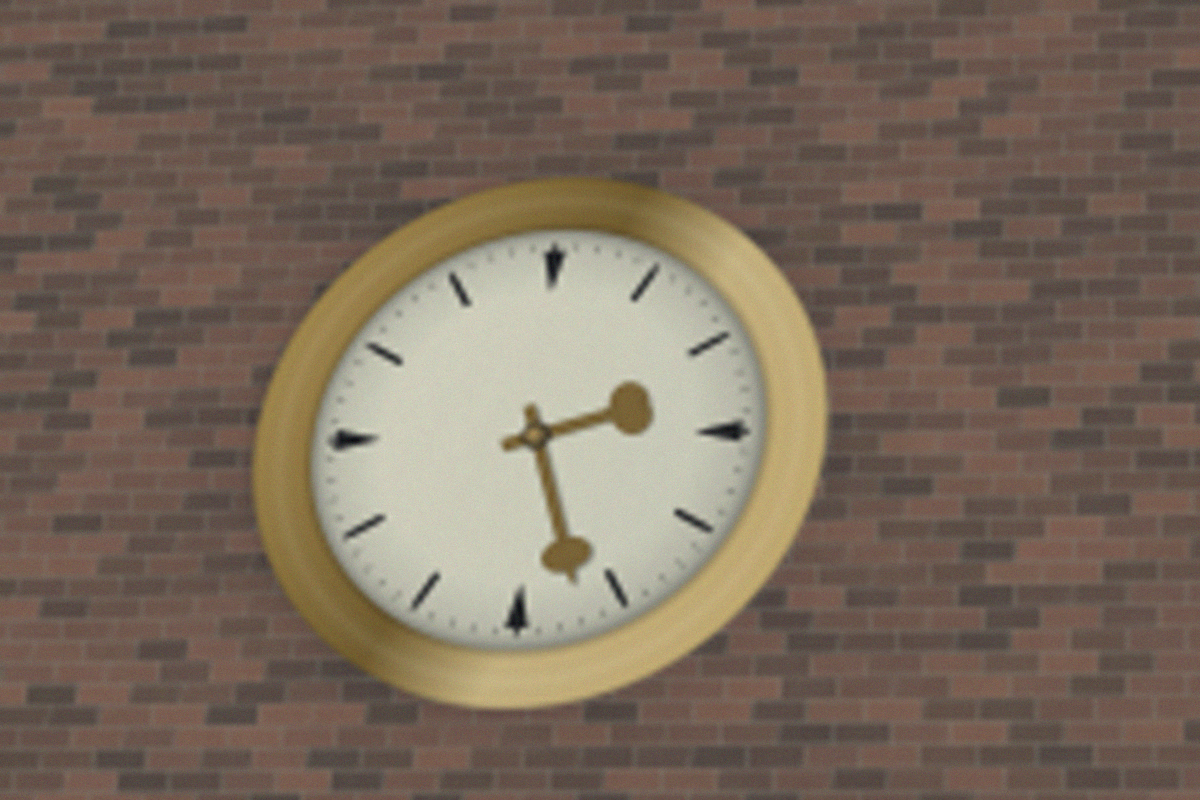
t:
2h27
